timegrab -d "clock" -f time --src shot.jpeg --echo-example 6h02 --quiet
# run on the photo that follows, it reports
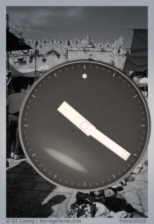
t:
10h21
